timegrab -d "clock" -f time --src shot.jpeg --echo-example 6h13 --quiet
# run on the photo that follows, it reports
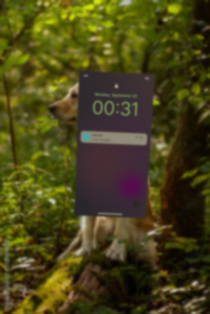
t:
0h31
